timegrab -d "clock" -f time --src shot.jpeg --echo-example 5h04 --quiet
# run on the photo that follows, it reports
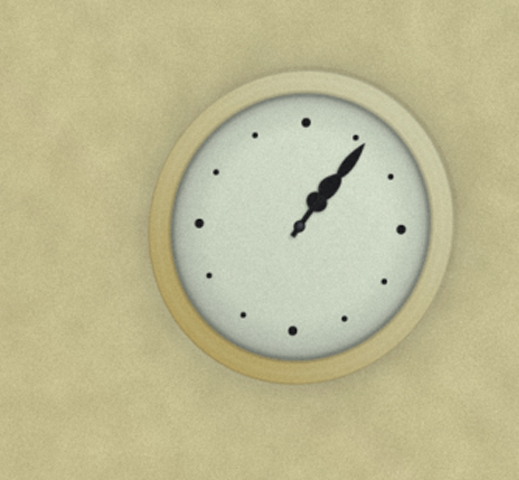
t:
1h06
